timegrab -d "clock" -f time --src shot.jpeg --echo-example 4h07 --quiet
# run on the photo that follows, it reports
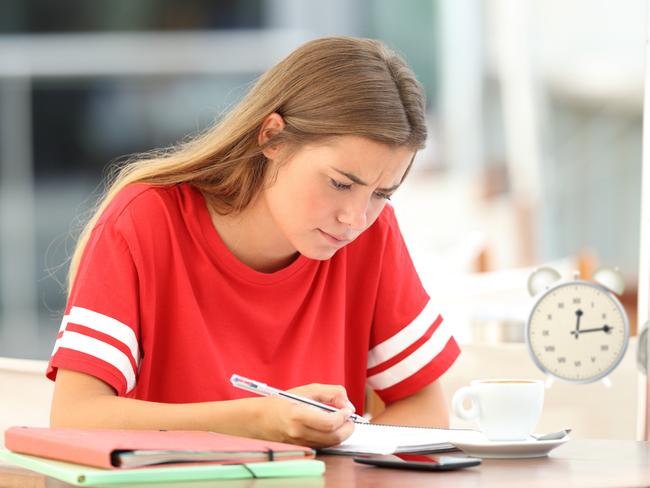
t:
12h14
